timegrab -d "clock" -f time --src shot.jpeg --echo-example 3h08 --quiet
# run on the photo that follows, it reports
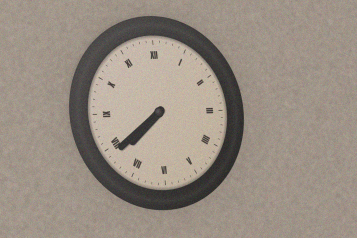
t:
7h39
